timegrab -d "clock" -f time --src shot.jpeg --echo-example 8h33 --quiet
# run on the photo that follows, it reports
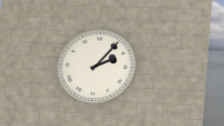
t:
2h06
